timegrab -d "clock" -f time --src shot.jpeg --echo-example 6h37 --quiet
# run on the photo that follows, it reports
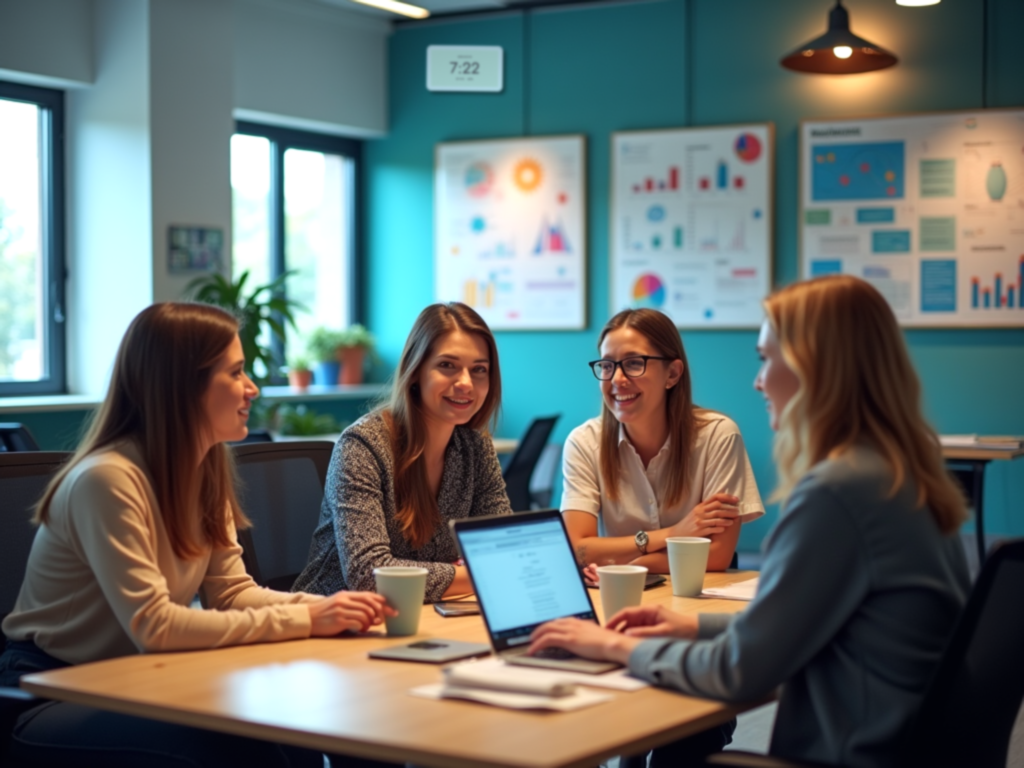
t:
7h22
